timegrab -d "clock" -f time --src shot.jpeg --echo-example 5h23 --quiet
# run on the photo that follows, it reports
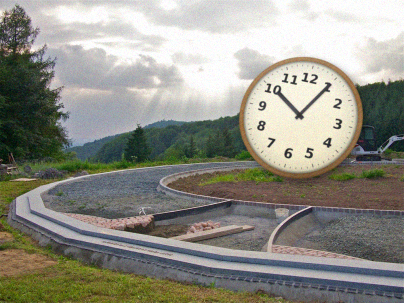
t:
10h05
